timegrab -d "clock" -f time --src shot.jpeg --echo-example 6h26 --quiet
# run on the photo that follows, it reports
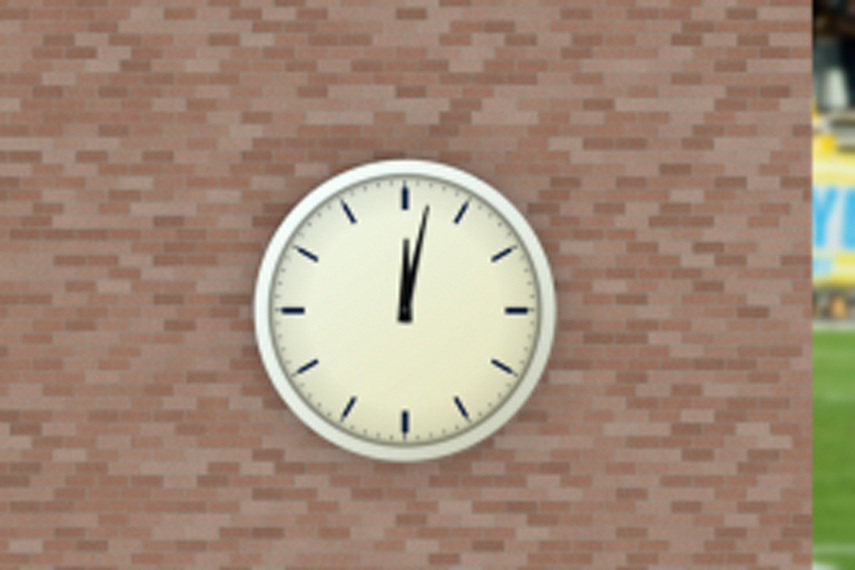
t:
12h02
